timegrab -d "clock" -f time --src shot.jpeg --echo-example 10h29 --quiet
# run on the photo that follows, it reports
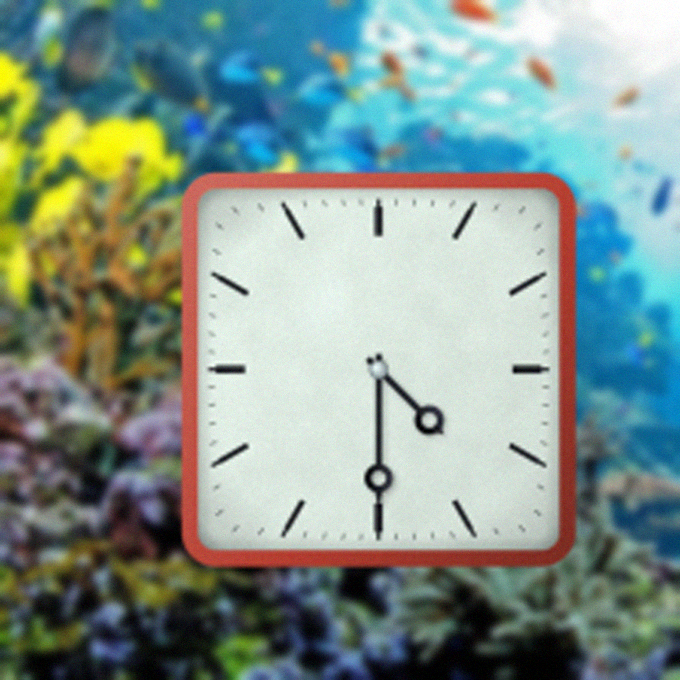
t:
4h30
